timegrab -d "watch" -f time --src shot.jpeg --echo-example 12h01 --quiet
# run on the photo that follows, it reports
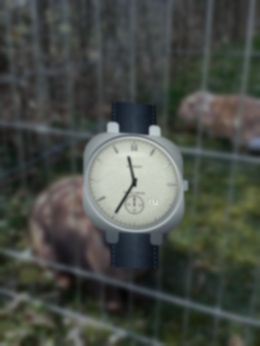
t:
11h35
